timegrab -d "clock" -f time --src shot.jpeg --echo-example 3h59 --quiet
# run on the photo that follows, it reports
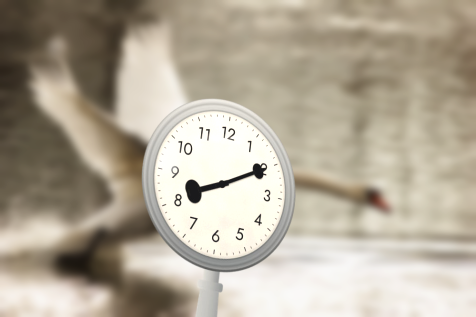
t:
8h10
